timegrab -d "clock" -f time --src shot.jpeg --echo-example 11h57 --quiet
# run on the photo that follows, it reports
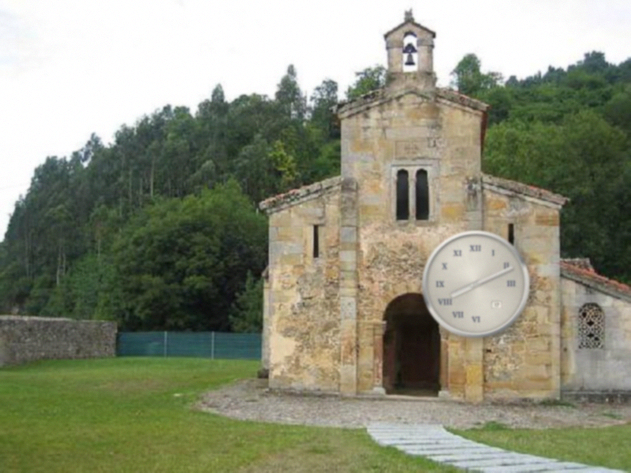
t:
8h11
